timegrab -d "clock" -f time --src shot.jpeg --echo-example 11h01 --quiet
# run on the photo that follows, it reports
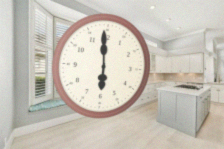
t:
5h59
